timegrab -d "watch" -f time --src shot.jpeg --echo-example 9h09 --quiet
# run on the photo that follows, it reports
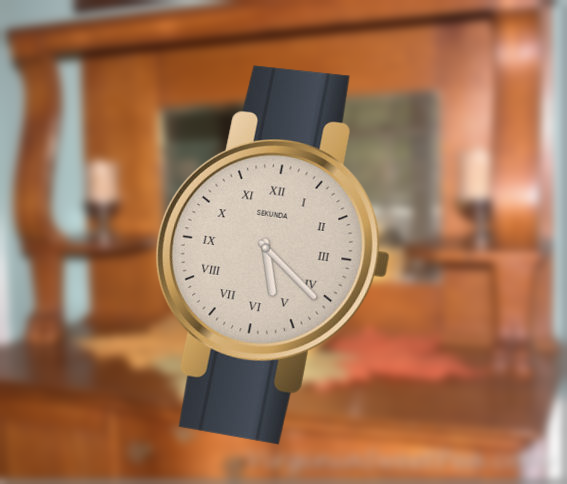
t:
5h21
